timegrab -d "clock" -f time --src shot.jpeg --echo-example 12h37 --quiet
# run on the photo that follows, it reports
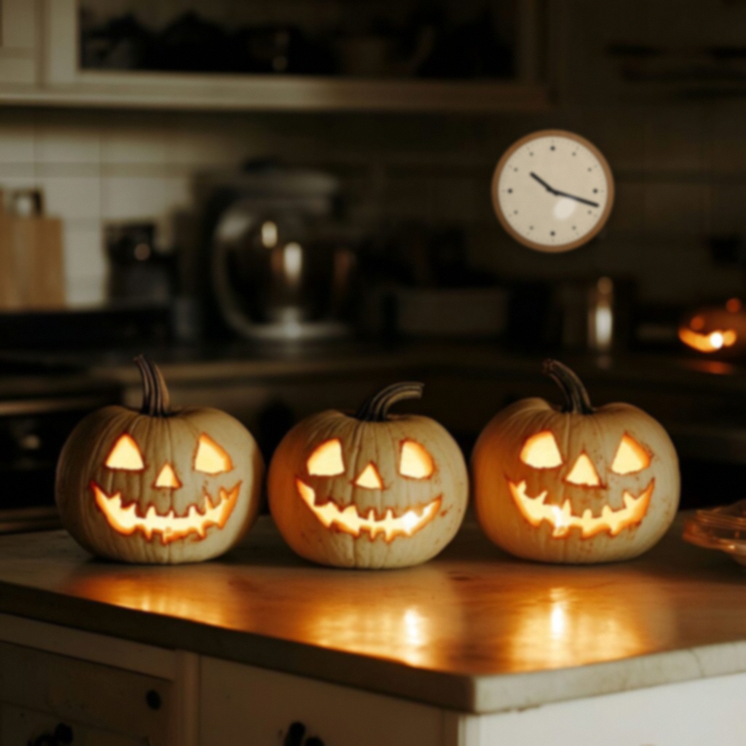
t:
10h18
